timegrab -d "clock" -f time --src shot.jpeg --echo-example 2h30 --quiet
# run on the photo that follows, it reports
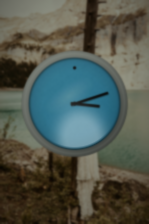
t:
3h12
